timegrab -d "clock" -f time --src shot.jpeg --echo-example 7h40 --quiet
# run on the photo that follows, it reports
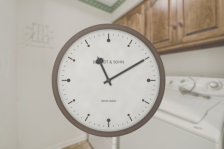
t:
11h10
